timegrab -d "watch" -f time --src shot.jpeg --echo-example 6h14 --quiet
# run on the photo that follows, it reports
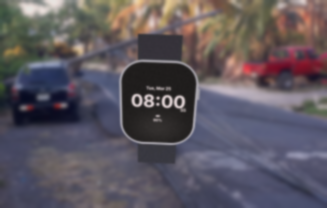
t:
8h00
